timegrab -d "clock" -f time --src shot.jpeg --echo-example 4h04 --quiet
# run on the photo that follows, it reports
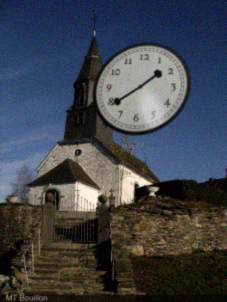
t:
1h39
